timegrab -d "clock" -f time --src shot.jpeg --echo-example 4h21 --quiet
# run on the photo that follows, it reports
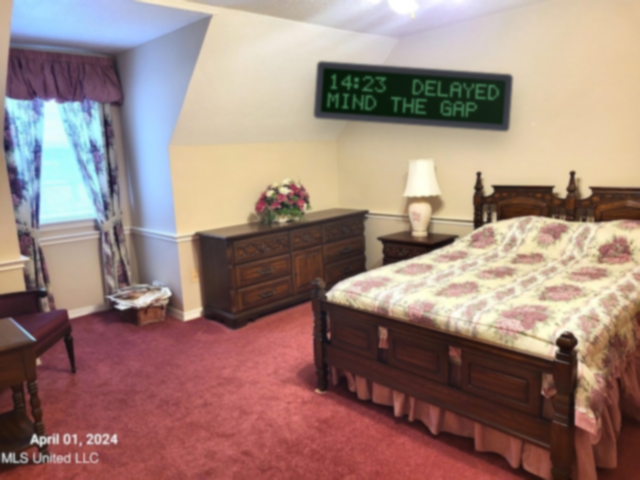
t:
14h23
